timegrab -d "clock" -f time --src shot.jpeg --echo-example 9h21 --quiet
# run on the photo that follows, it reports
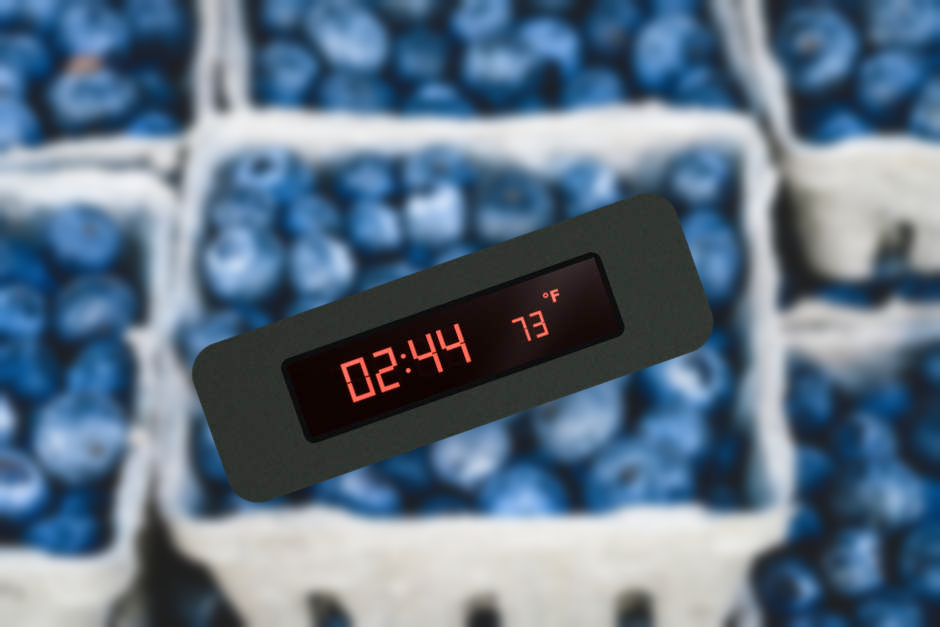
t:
2h44
